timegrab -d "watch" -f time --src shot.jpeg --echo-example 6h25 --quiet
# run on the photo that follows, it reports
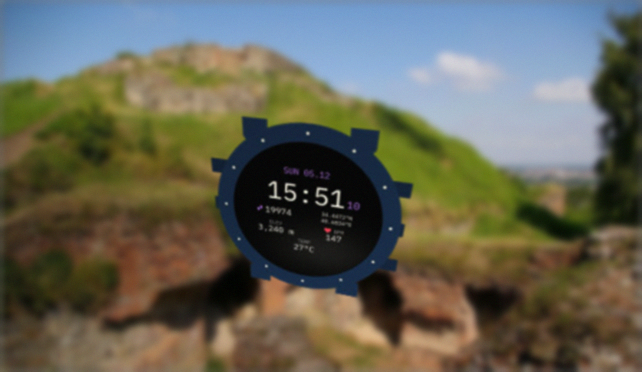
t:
15h51
